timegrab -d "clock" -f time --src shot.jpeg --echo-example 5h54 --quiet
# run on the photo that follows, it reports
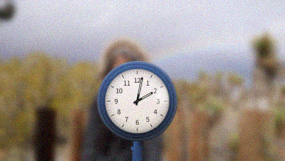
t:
2h02
